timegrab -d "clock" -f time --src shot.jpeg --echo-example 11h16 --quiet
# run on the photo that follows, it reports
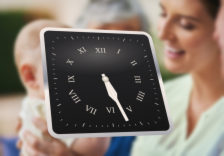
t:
5h27
